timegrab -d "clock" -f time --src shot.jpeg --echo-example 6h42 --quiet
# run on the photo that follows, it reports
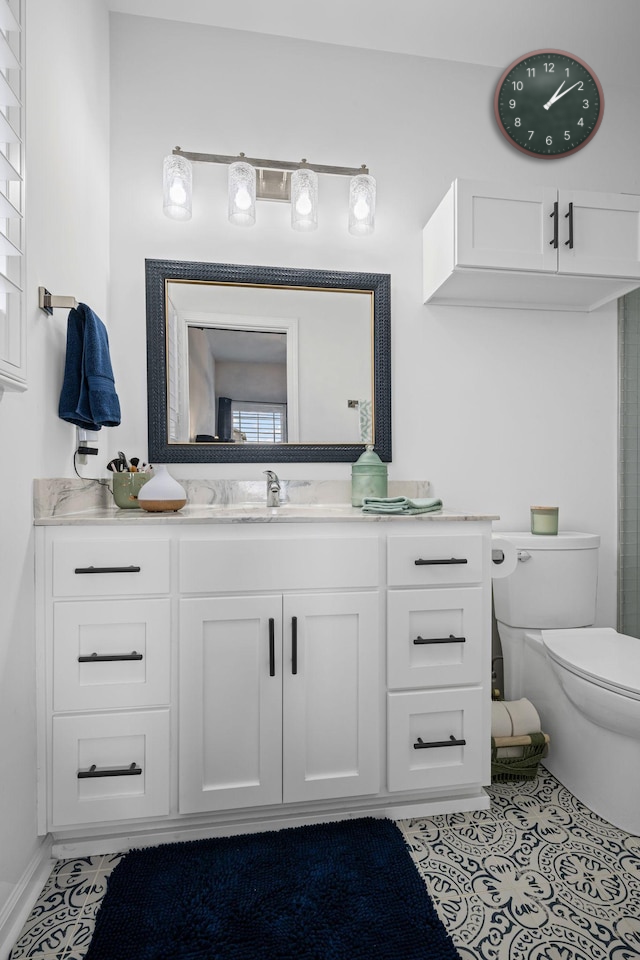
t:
1h09
